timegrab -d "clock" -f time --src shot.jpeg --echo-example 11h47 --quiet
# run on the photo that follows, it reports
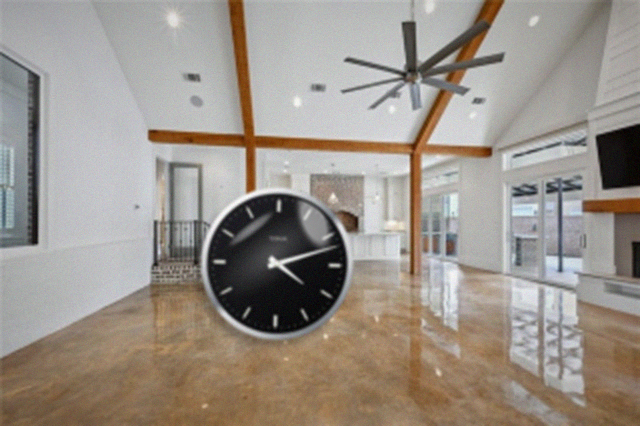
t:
4h12
